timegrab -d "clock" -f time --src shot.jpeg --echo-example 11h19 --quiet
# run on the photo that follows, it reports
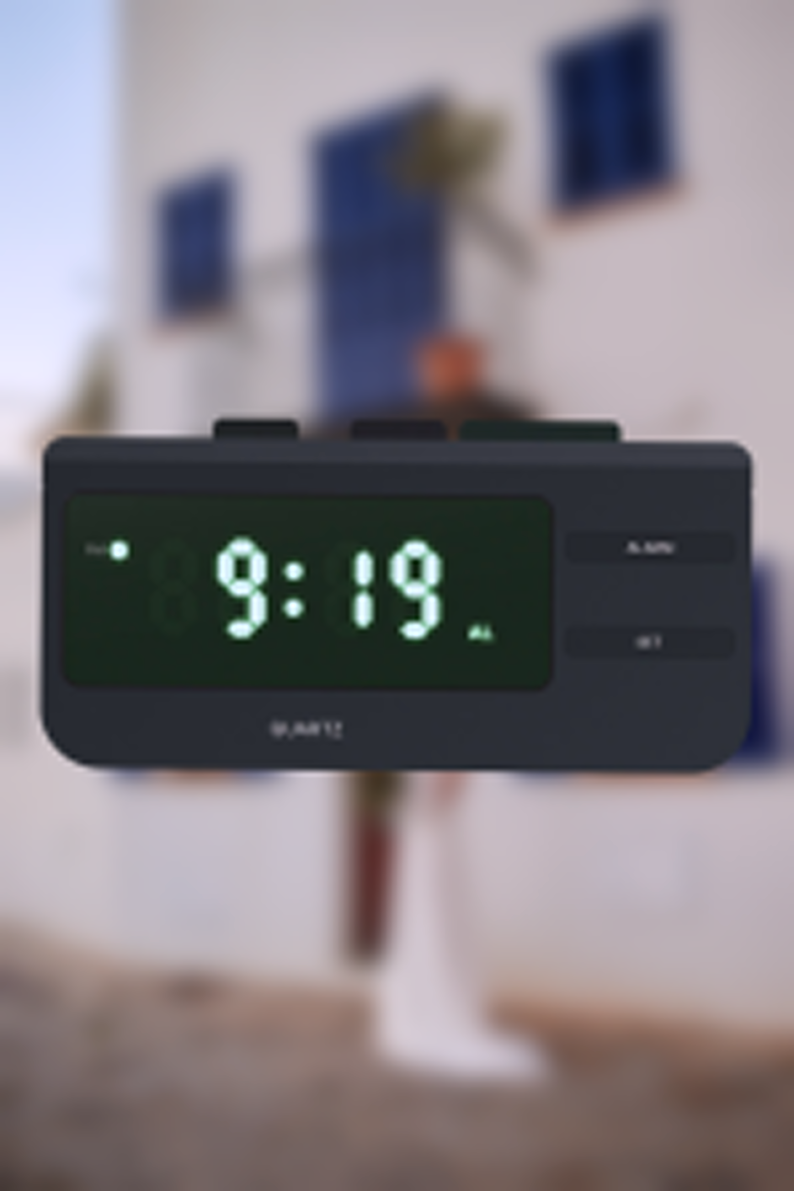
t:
9h19
